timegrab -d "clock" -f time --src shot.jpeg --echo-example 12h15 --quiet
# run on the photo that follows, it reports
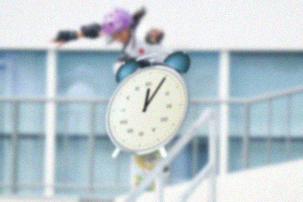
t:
12h05
